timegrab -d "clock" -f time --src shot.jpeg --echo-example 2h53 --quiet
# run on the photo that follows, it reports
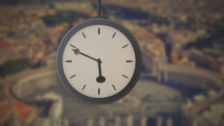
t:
5h49
